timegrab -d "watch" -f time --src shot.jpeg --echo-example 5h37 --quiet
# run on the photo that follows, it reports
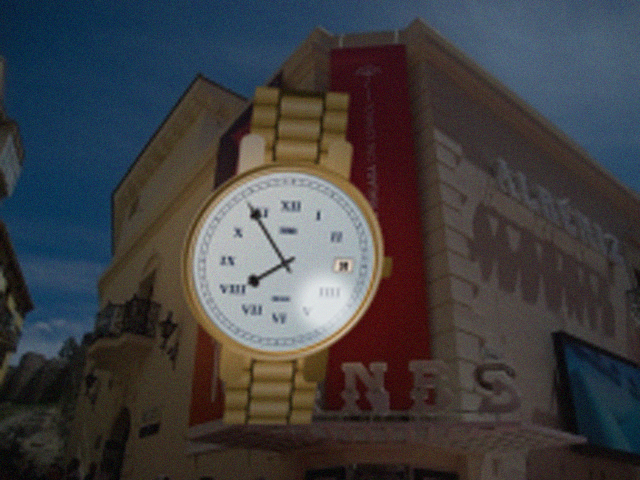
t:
7h54
